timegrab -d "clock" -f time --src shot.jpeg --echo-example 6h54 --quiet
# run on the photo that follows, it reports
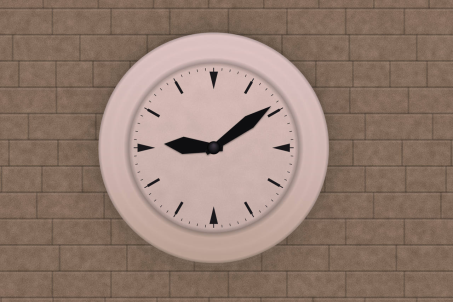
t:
9h09
